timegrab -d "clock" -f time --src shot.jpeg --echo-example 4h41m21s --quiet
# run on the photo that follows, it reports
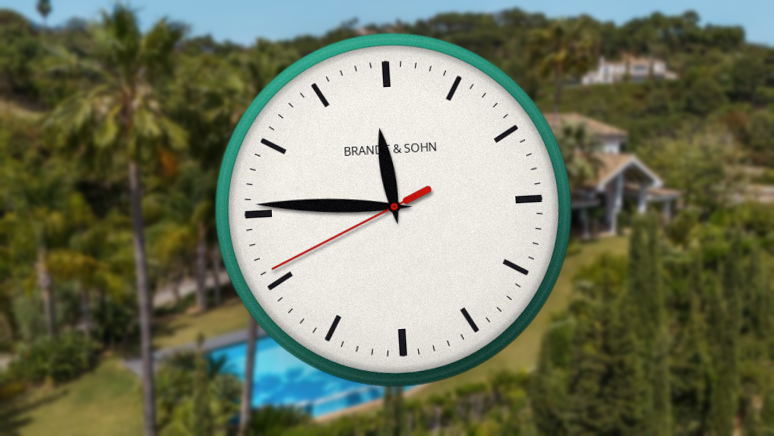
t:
11h45m41s
